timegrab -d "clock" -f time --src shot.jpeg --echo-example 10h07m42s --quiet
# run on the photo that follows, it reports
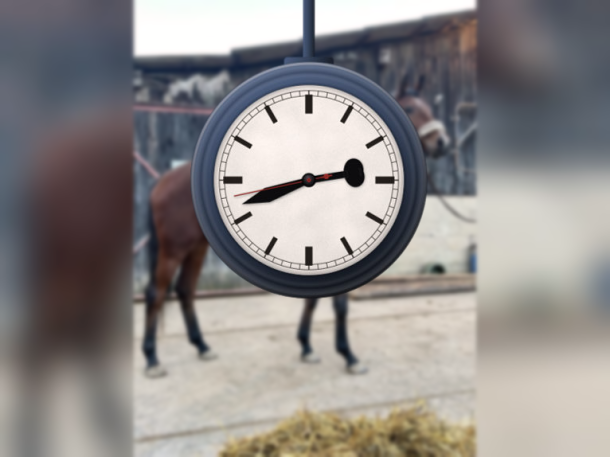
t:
2h41m43s
